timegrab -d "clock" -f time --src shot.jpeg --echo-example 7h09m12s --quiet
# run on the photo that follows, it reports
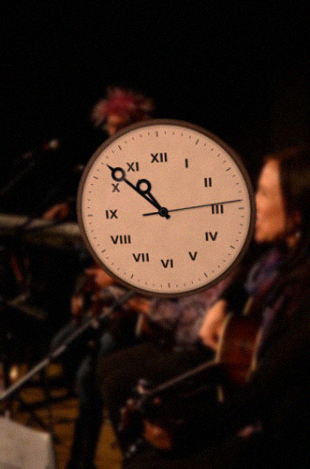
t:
10h52m14s
